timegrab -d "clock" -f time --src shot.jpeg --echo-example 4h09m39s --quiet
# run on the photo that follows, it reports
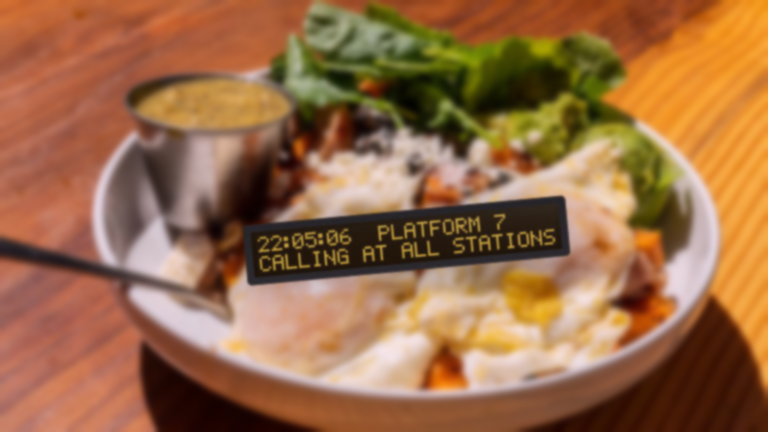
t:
22h05m06s
